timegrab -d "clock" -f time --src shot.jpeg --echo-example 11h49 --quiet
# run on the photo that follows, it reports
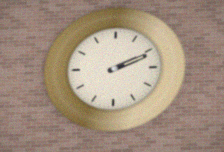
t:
2h11
